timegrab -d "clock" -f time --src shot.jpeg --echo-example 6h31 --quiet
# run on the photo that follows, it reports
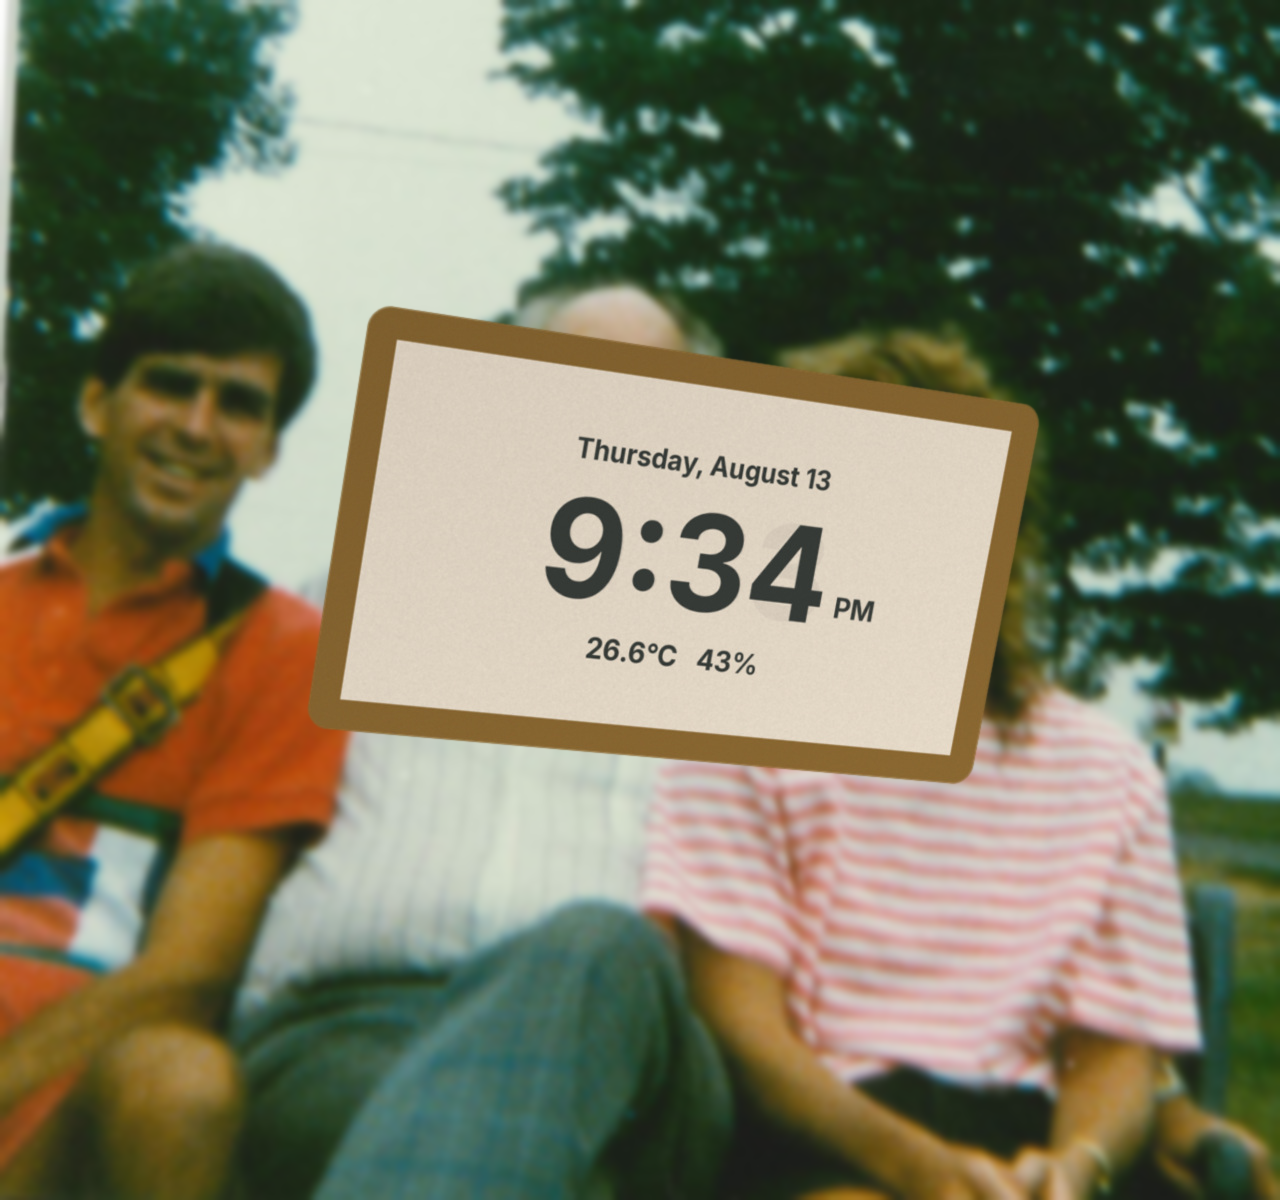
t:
9h34
